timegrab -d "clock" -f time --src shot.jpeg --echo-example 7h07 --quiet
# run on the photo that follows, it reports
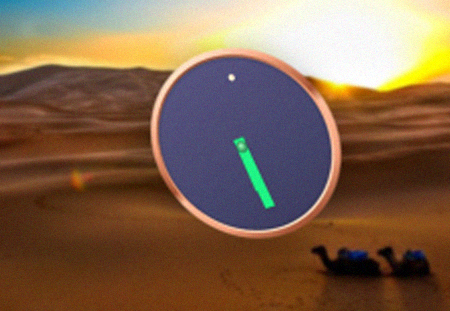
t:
5h27
